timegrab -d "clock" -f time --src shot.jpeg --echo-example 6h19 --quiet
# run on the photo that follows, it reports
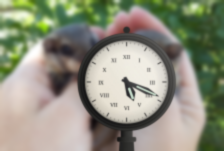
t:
5h19
